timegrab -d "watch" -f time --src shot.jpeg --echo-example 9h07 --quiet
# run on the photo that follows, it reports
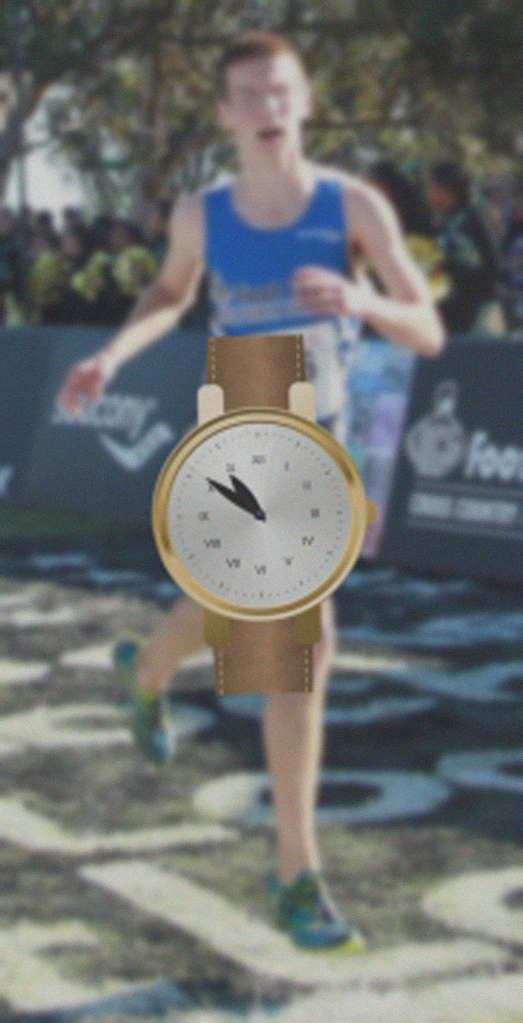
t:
10h51
